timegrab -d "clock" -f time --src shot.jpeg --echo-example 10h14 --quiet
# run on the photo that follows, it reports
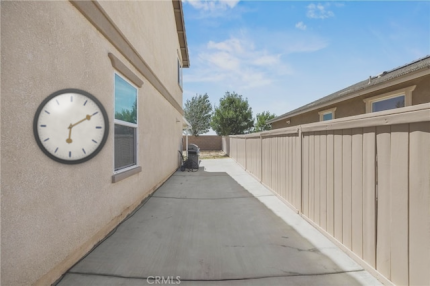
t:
6h10
